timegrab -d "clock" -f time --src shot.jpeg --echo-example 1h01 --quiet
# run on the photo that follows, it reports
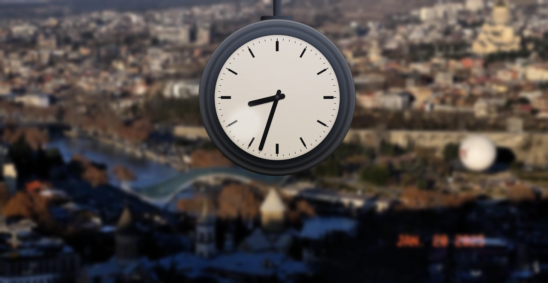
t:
8h33
